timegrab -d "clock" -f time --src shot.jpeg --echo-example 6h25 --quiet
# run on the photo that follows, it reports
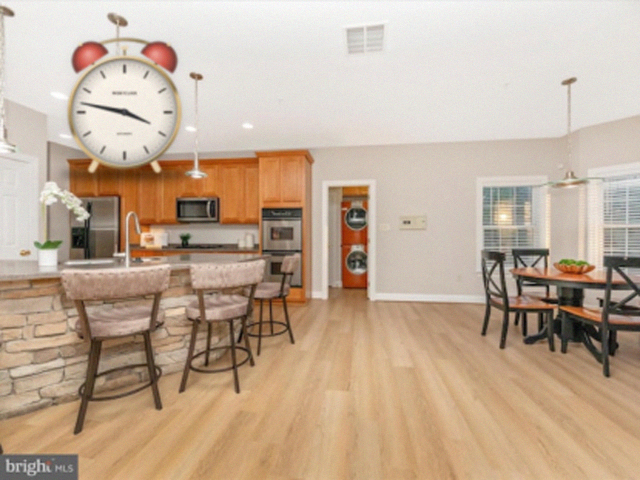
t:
3h47
